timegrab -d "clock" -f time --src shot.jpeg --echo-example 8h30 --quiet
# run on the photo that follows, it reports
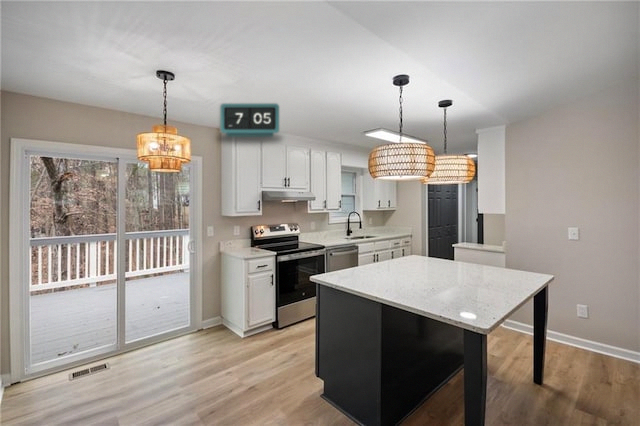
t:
7h05
